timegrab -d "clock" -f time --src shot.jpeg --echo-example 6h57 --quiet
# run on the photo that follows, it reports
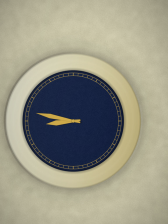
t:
8h47
